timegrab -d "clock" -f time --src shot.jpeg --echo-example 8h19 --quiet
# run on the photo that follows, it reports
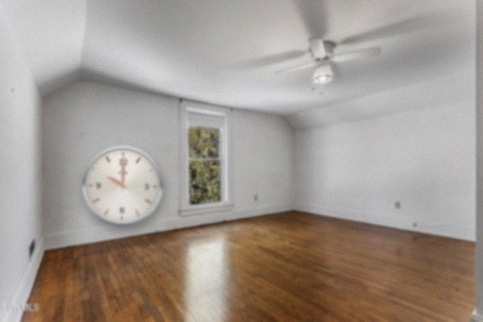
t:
10h00
